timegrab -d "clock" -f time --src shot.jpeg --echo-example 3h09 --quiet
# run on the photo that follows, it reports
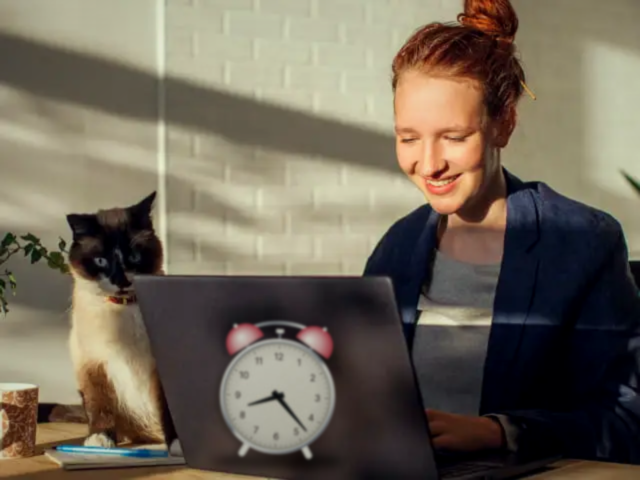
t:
8h23
